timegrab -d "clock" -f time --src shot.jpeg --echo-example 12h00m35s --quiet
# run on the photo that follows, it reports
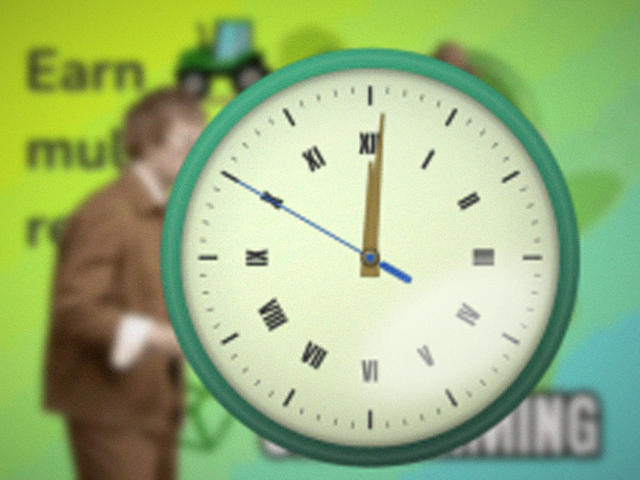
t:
12h00m50s
